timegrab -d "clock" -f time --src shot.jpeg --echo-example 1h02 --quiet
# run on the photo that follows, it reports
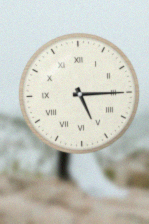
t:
5h15
